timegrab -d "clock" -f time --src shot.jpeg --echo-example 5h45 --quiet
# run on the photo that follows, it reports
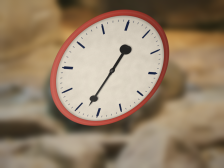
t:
12h33
